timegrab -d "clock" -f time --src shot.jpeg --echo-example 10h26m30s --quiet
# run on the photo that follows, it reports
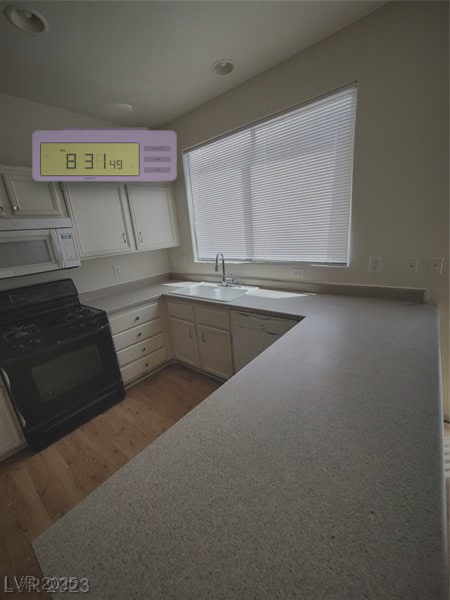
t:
8h31m49s
